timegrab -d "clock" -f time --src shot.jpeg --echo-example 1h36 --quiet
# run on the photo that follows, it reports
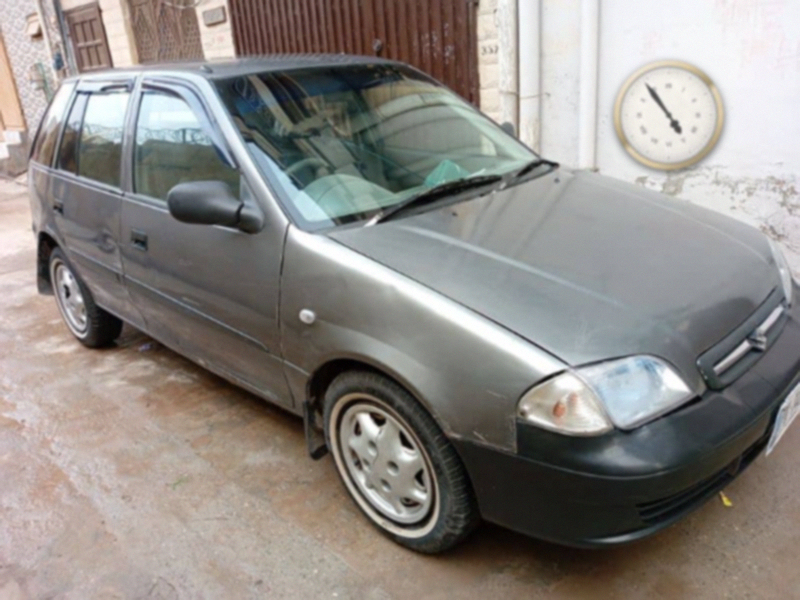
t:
4h54
